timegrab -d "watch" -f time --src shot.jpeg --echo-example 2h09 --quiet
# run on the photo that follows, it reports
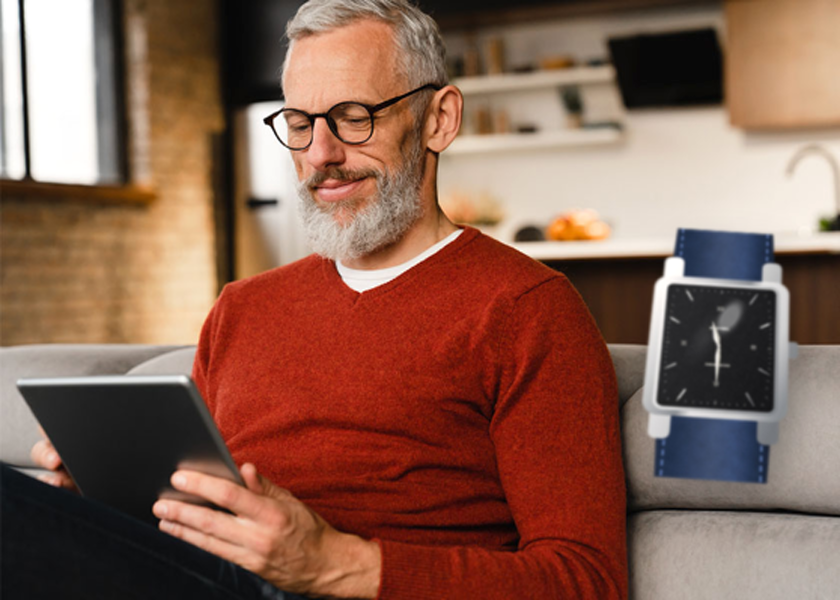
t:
11h30
